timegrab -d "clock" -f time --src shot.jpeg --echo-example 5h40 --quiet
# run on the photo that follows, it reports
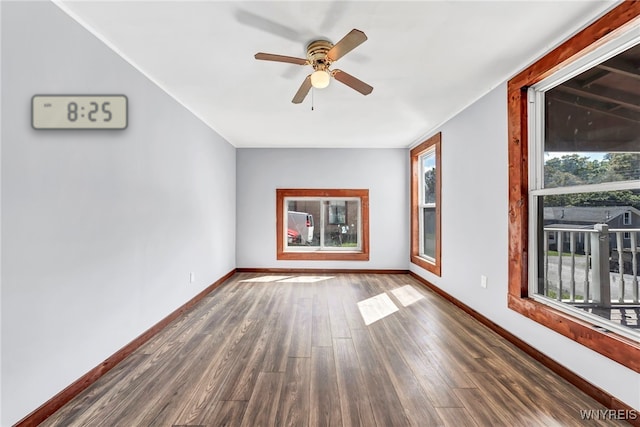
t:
8h25
